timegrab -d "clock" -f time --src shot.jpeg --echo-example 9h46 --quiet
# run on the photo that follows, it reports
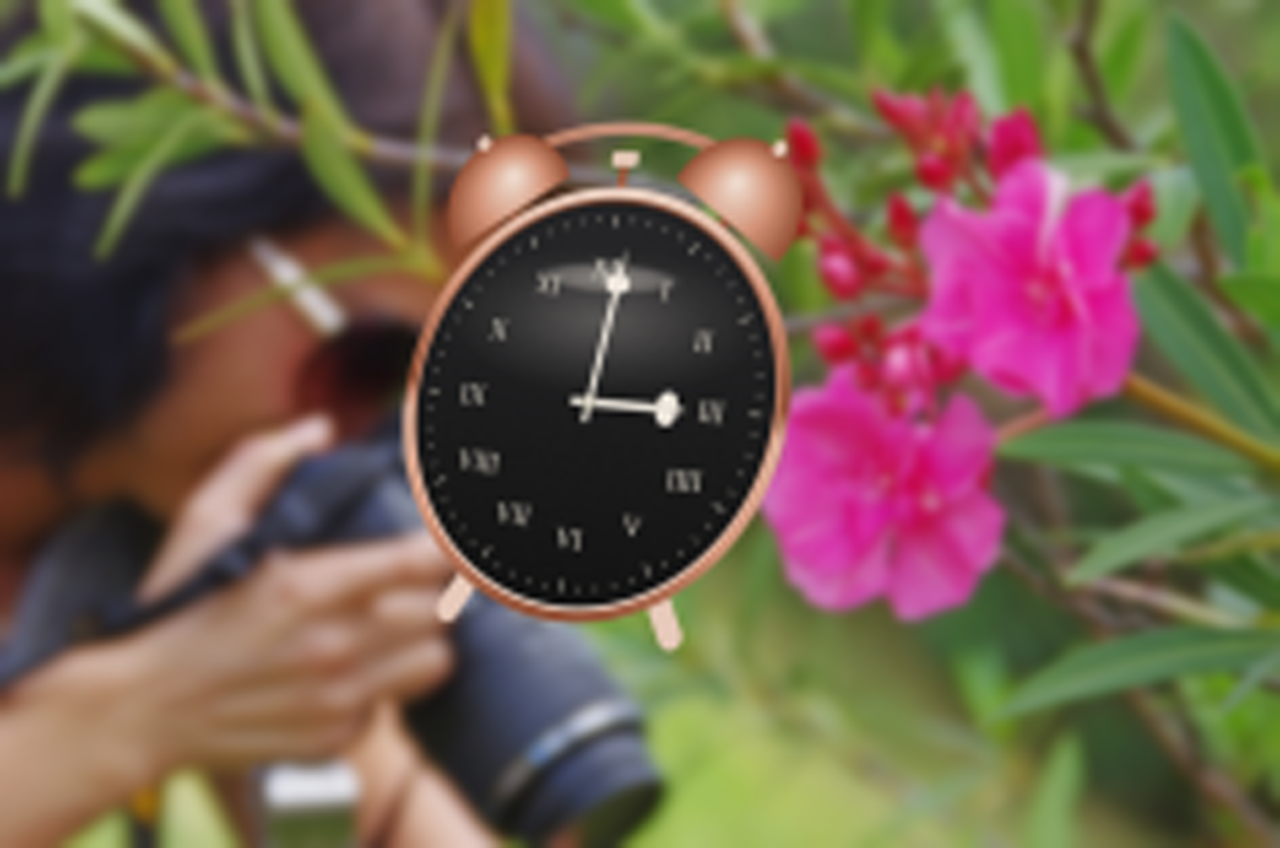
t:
3h01
